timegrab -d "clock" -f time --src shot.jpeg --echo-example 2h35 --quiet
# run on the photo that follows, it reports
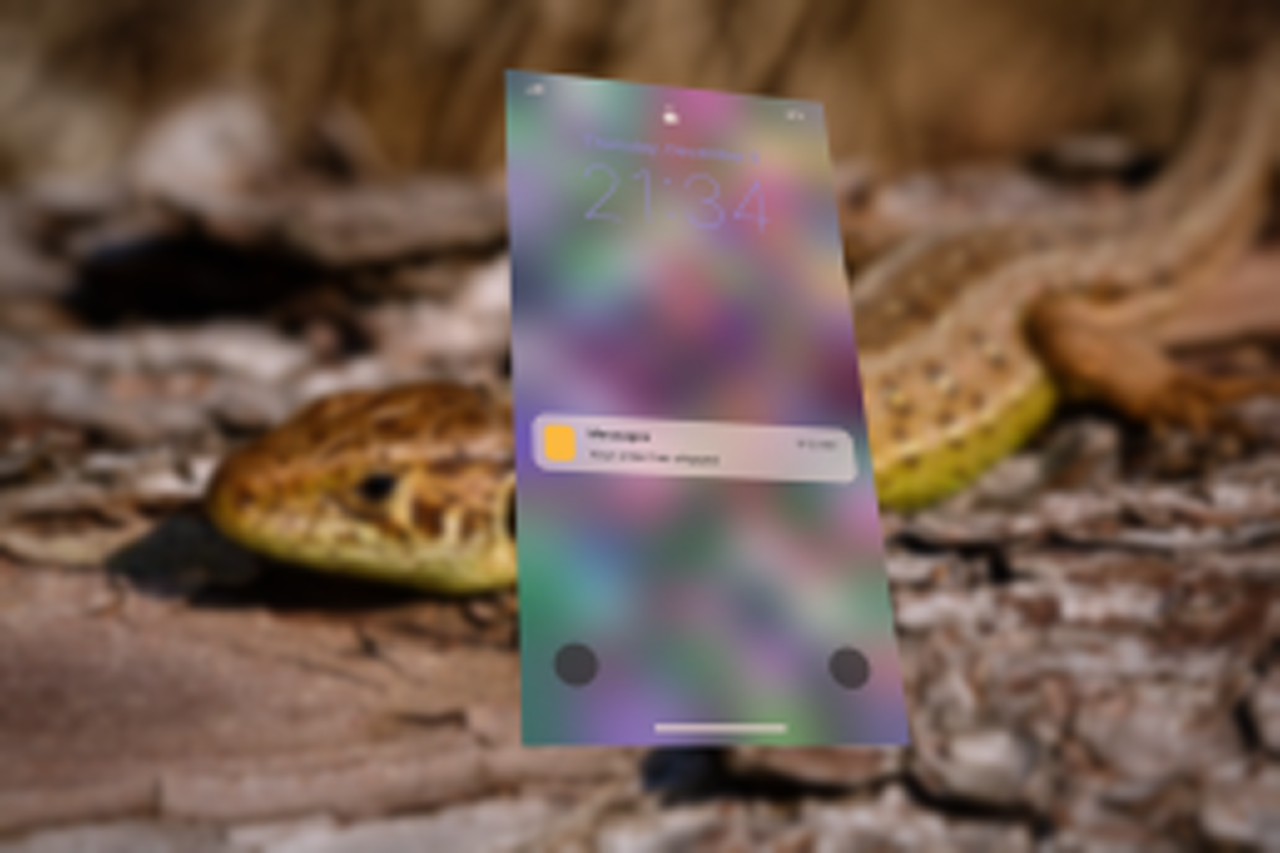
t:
21h34
